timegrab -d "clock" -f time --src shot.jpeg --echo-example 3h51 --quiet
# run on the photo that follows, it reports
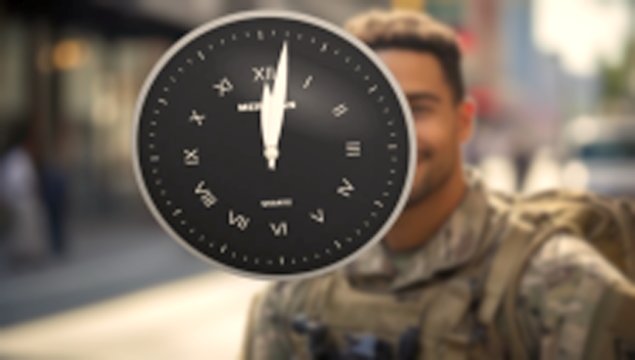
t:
12h02
